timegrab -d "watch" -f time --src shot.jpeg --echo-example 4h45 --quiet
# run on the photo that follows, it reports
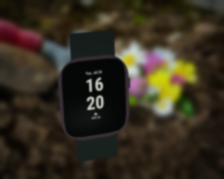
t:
16h20
